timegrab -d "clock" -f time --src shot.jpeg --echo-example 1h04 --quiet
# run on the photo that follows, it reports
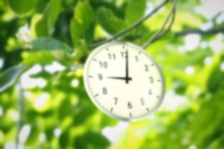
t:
9h01
